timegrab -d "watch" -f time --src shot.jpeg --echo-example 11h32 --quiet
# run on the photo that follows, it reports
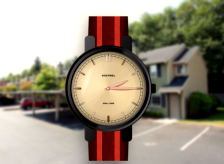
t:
2h15
